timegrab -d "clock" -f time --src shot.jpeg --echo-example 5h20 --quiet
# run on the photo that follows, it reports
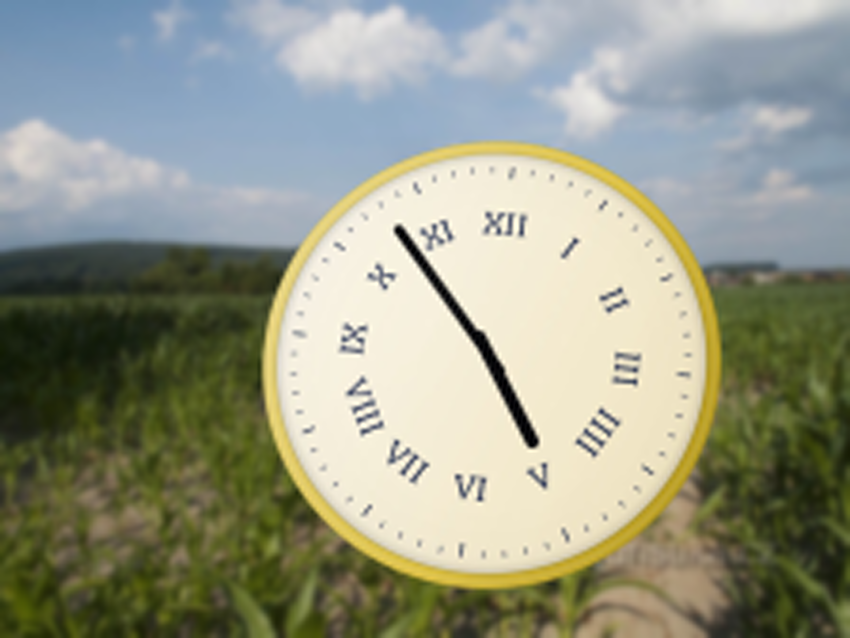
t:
4h53
